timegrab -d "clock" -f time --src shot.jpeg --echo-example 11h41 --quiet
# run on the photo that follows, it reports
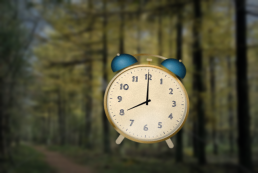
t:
8h00
